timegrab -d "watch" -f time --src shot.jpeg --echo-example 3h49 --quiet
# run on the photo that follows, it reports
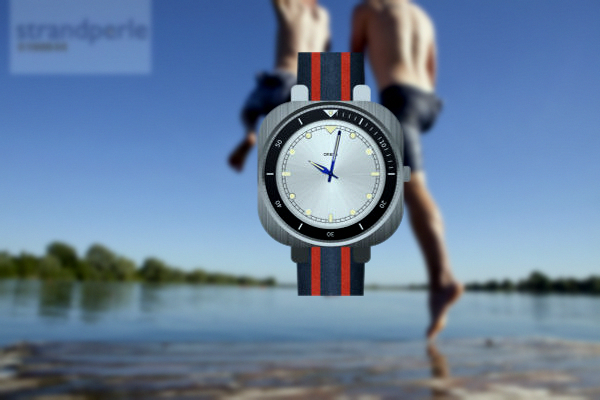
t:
10h02
